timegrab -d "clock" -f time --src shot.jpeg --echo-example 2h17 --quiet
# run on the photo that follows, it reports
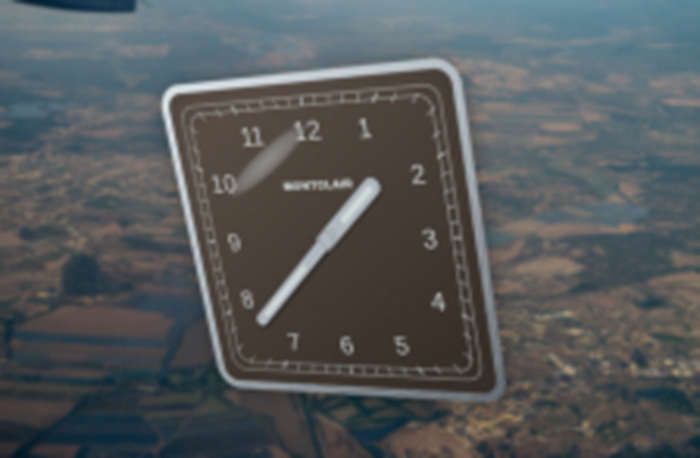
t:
1h38
